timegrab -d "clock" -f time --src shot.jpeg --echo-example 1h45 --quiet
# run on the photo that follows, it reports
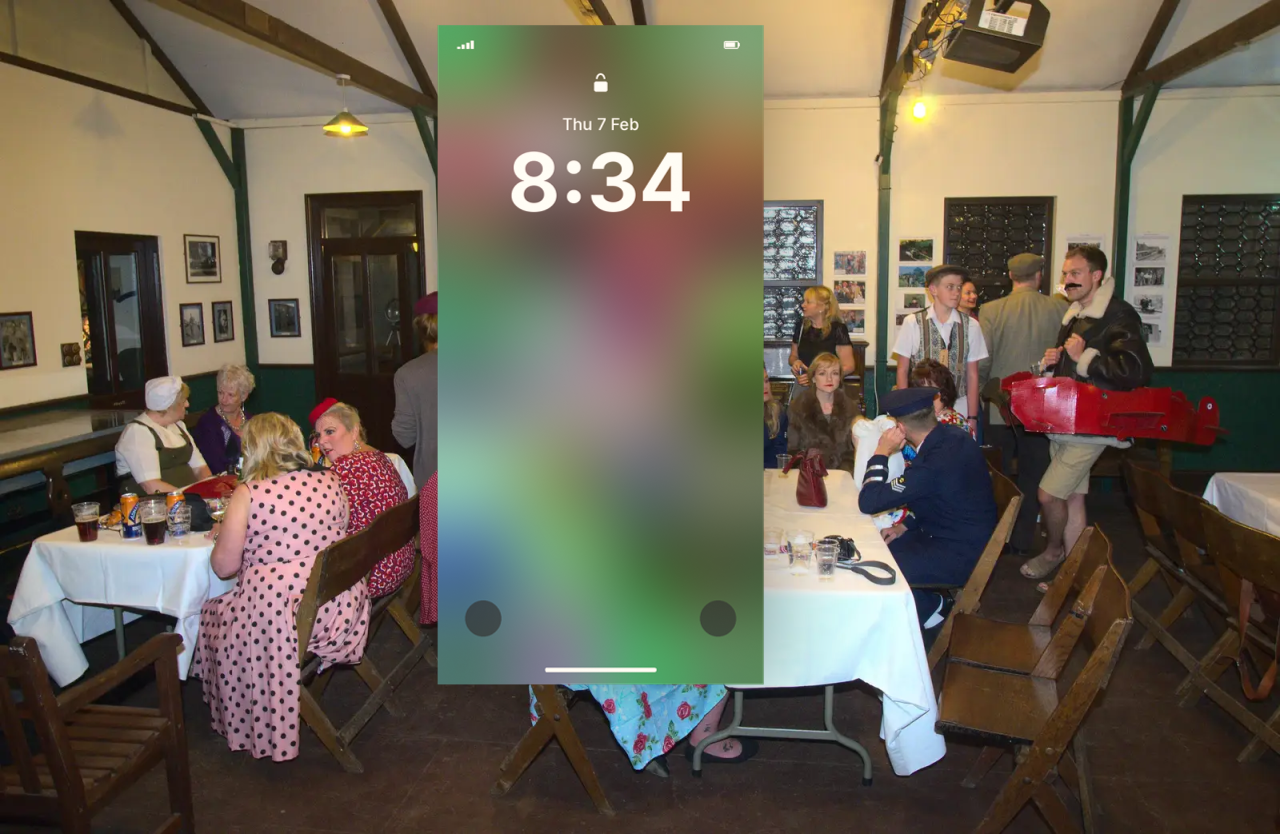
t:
8h34
